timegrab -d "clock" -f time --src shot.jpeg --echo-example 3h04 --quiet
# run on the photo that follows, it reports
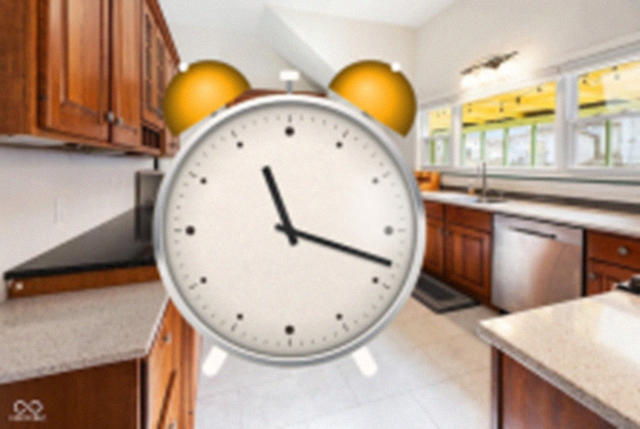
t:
11h18
